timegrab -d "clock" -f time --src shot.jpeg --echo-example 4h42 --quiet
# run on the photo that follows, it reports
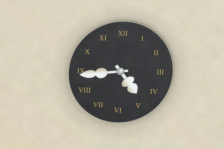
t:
4h44
